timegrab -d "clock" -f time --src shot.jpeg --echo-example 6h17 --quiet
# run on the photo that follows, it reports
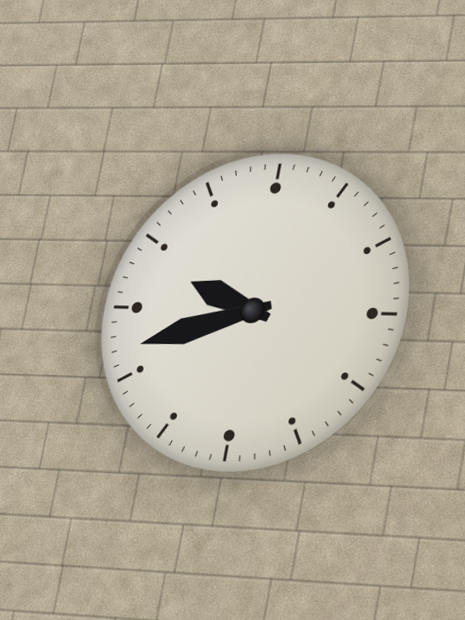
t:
9h42
